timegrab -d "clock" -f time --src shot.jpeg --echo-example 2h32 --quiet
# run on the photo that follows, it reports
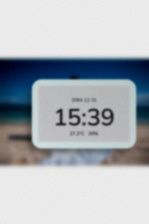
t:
15h39
